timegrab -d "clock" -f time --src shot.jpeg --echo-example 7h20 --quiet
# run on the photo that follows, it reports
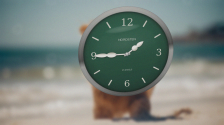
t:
1h45
